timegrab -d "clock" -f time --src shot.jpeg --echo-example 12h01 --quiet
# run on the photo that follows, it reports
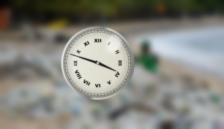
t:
3h48
